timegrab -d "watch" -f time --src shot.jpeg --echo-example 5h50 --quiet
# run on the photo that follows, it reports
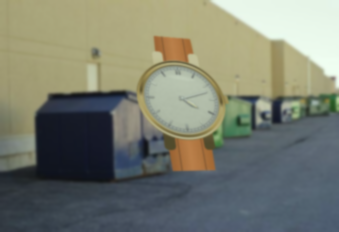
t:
4h12
